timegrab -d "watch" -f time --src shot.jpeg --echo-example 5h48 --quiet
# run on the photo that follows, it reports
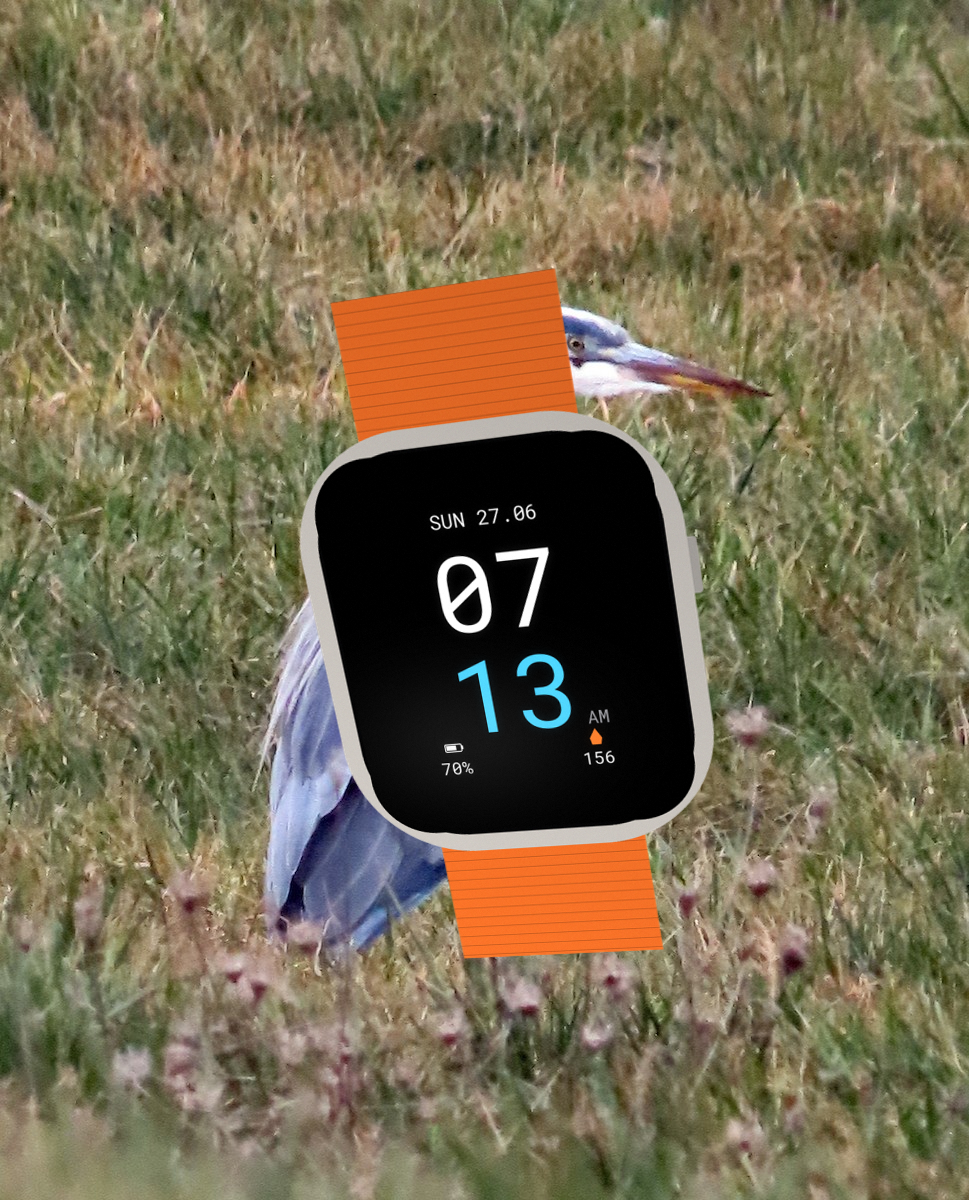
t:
7h13
